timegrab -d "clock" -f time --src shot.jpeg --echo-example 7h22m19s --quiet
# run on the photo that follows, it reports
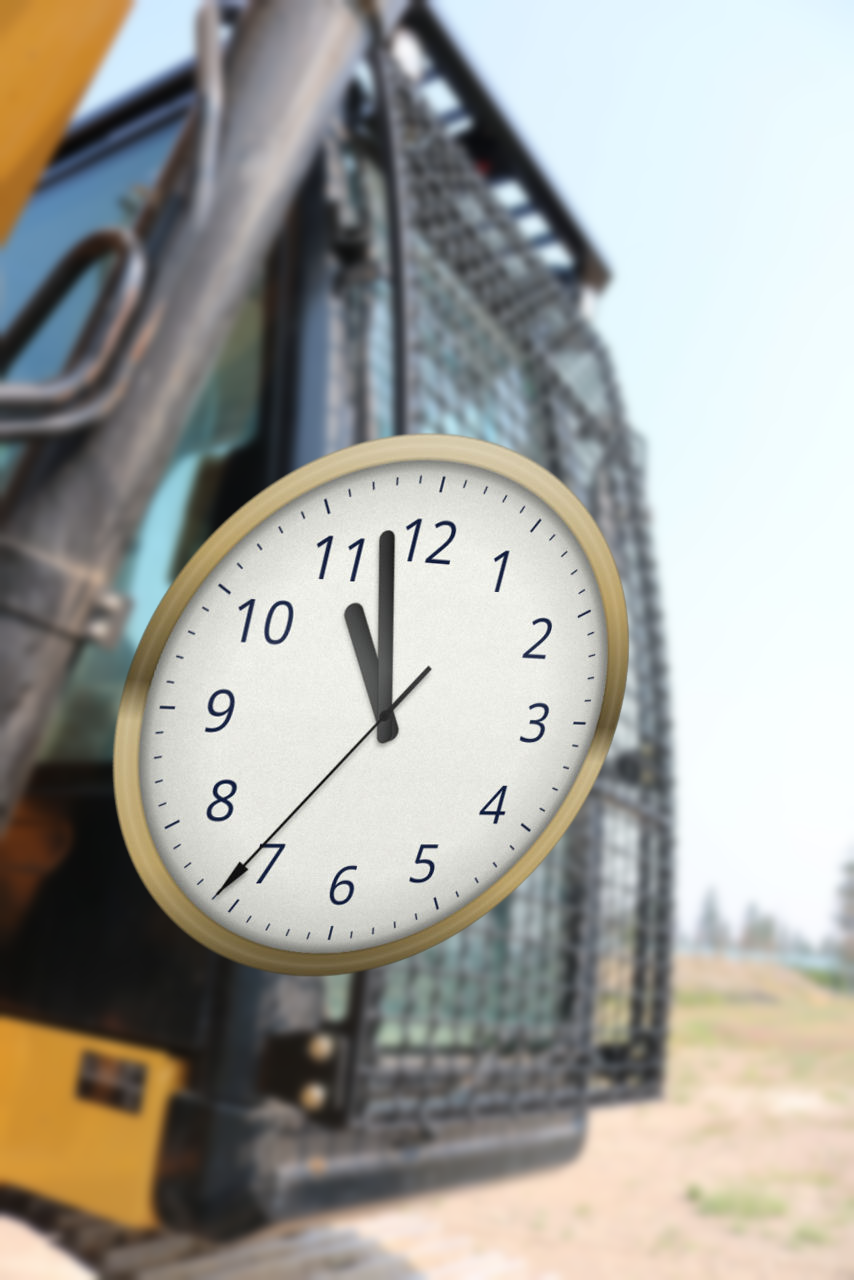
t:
10h57m36s
